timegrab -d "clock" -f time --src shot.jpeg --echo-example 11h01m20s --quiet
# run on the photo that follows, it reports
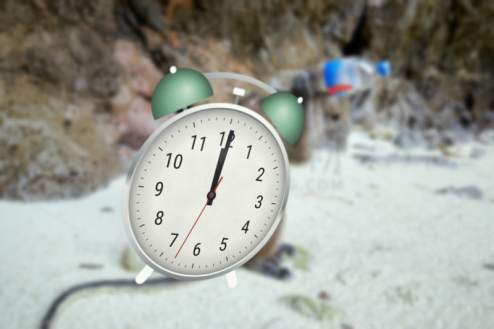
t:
12h00m33s
